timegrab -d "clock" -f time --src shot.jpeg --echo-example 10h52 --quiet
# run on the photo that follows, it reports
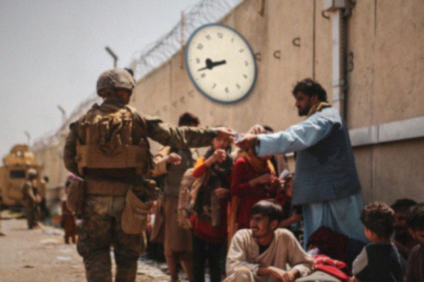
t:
8h42
